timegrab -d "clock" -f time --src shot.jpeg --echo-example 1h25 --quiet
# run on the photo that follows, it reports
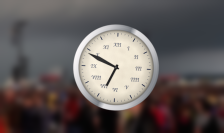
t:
6h49
